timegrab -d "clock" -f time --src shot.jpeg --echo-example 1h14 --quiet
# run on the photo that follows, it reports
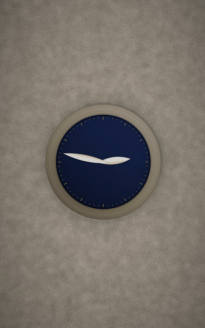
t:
2h47
